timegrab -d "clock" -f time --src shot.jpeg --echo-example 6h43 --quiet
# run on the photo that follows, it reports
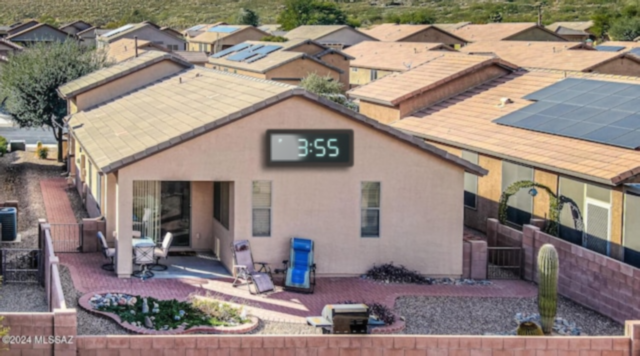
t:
3h55
